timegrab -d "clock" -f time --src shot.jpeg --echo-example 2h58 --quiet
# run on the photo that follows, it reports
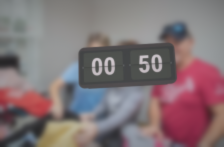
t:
0h50
